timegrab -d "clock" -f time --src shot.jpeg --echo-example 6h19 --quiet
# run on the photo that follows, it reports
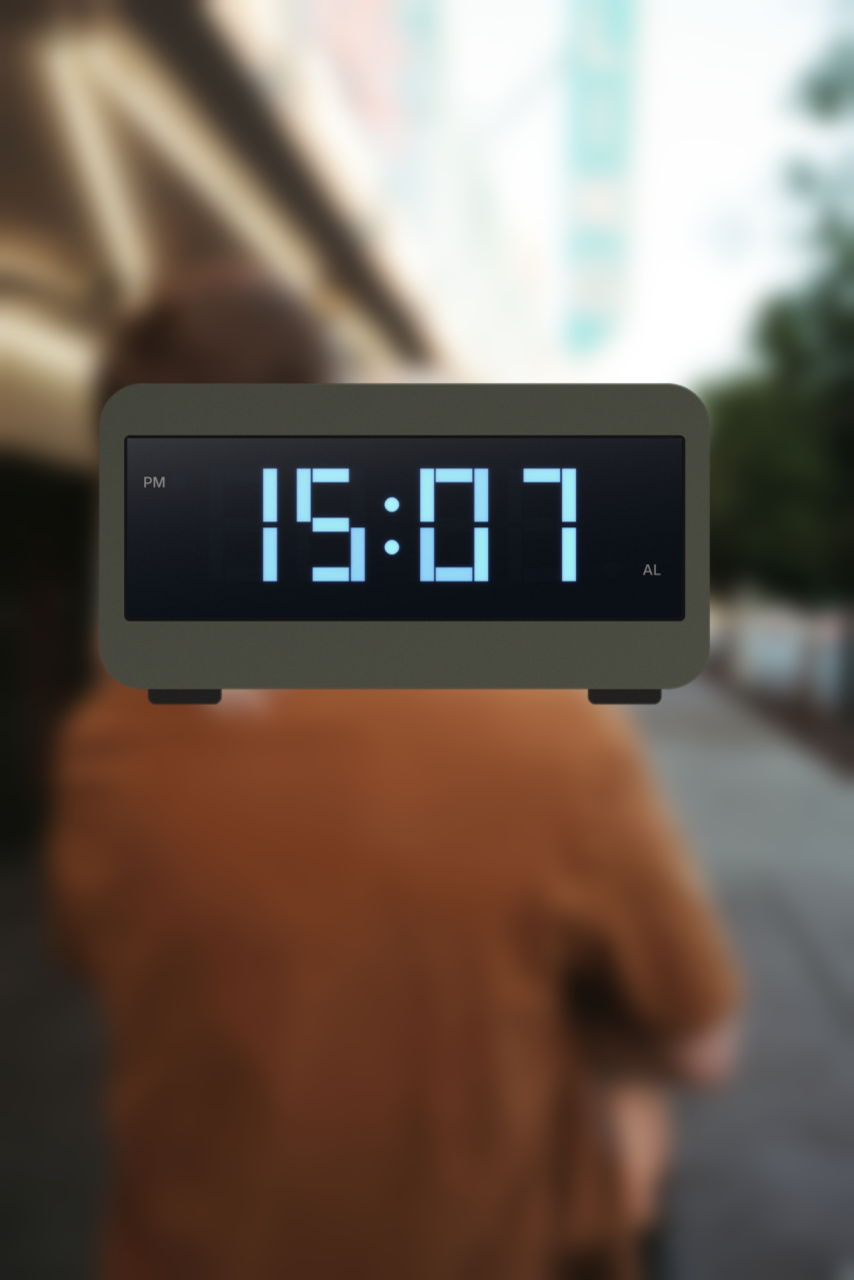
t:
15h07
